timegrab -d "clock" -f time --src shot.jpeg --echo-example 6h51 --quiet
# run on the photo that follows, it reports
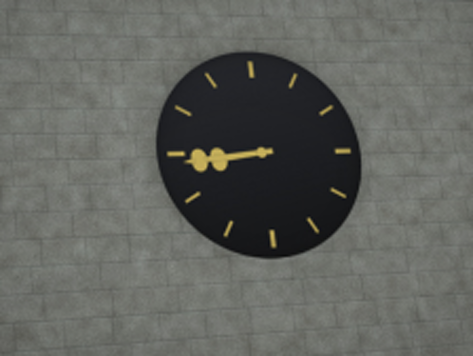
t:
8h44
